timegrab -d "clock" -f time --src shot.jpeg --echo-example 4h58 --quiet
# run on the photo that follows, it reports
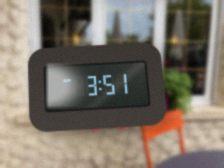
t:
3h51
